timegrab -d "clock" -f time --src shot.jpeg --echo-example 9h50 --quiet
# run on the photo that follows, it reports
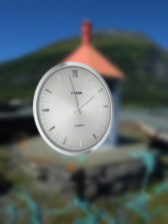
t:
1h58
